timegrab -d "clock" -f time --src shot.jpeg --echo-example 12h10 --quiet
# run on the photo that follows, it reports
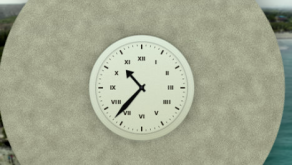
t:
10h37
